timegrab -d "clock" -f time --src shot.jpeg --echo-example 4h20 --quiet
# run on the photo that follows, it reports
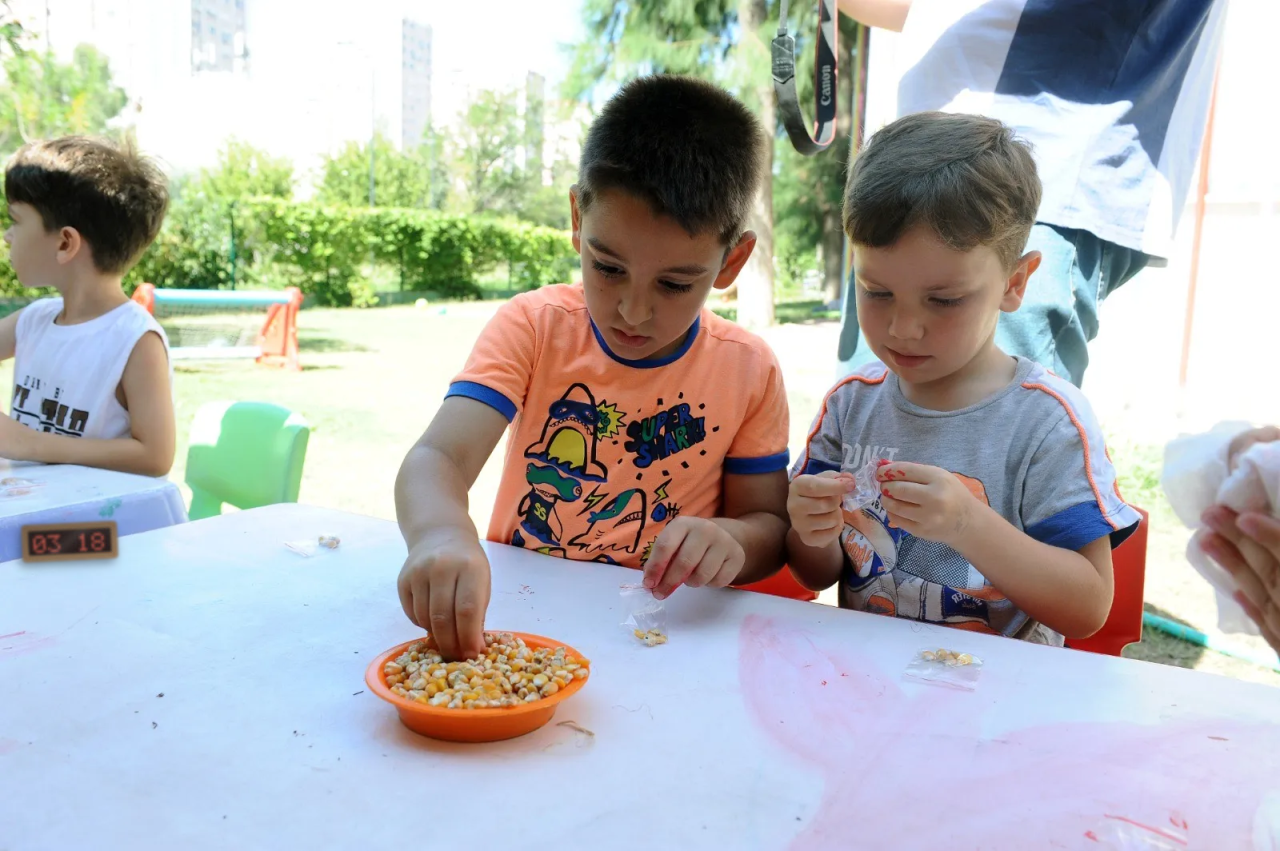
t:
3h18
